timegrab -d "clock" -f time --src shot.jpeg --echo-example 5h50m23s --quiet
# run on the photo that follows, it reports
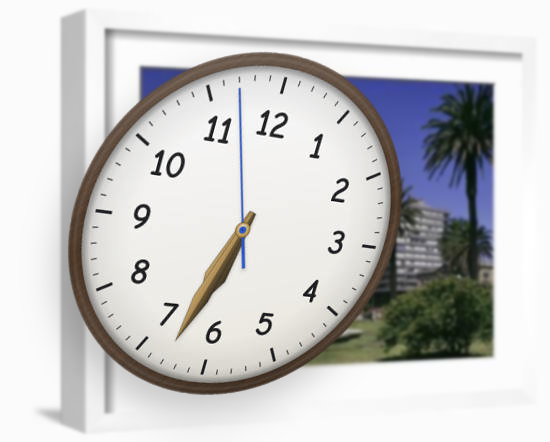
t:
6h32m57s
